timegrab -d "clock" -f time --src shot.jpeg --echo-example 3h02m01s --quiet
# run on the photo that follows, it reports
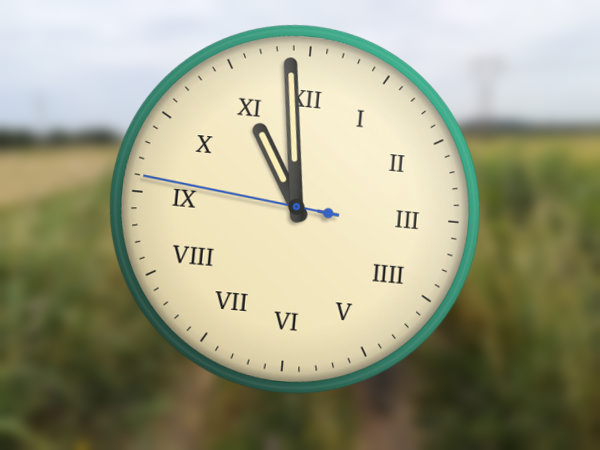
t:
10h58m46s
